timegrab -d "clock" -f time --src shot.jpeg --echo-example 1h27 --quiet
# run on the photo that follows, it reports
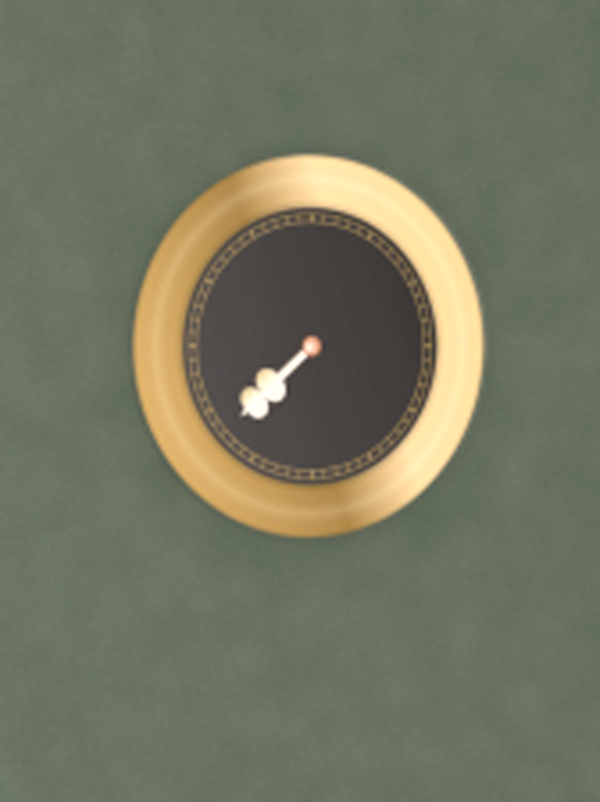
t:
7h38
